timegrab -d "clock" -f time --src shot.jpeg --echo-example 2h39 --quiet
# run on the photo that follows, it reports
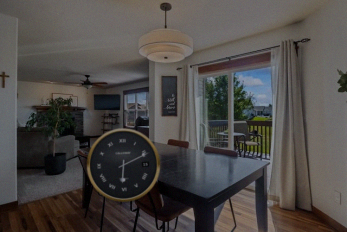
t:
6h11
